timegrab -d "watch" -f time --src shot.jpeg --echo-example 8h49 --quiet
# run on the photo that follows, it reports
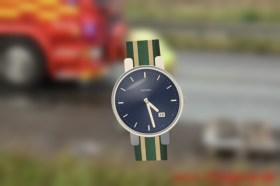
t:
4h28
